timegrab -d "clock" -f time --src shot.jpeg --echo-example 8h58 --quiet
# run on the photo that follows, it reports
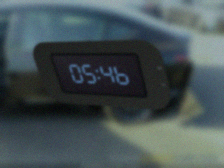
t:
5h46
